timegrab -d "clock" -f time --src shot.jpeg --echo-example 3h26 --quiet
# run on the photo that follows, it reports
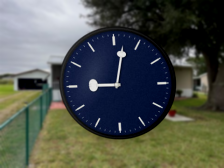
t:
9h02
